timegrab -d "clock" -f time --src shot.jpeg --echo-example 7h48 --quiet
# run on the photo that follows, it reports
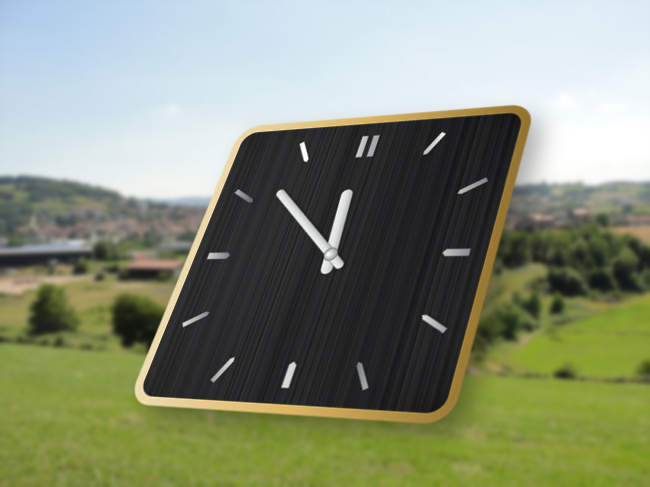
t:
11h52
